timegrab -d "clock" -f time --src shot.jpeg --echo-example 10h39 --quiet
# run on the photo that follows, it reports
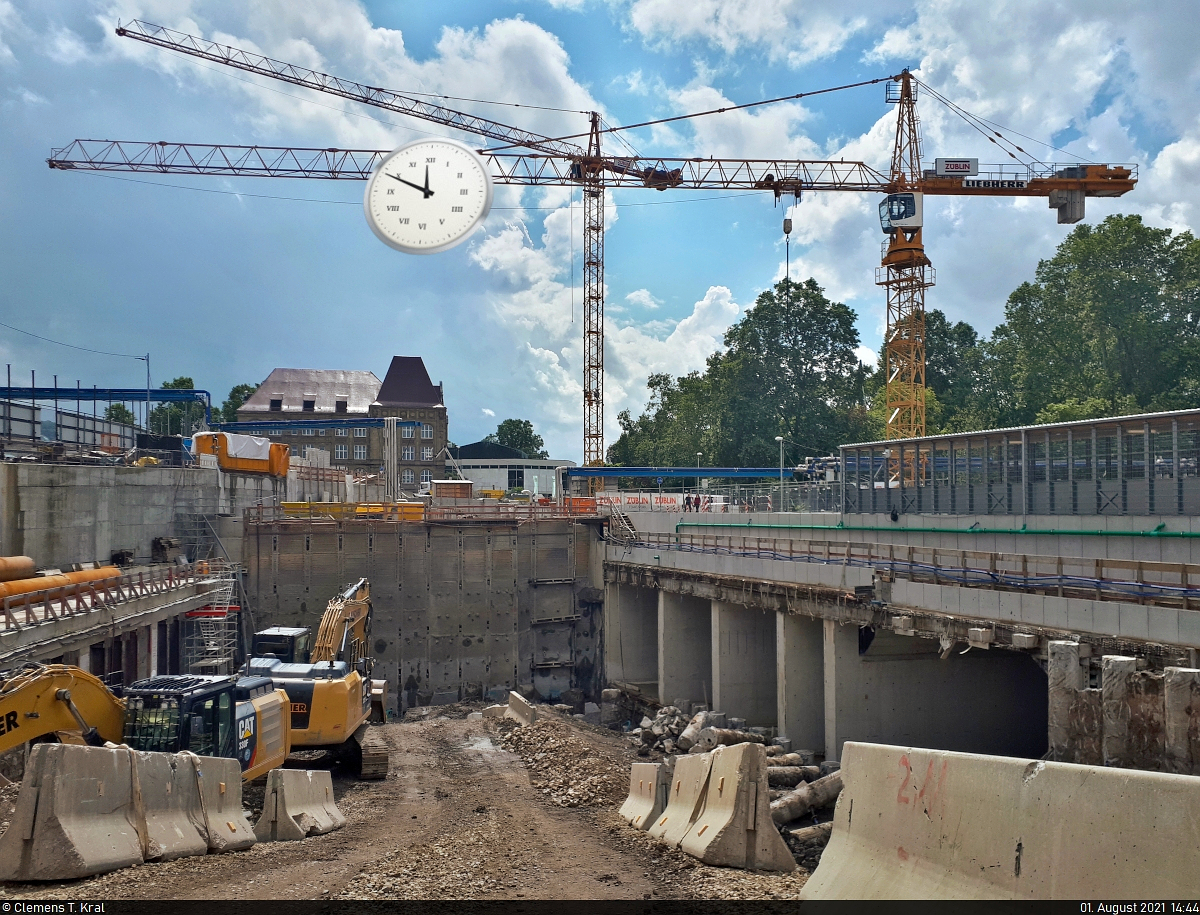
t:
11h49
